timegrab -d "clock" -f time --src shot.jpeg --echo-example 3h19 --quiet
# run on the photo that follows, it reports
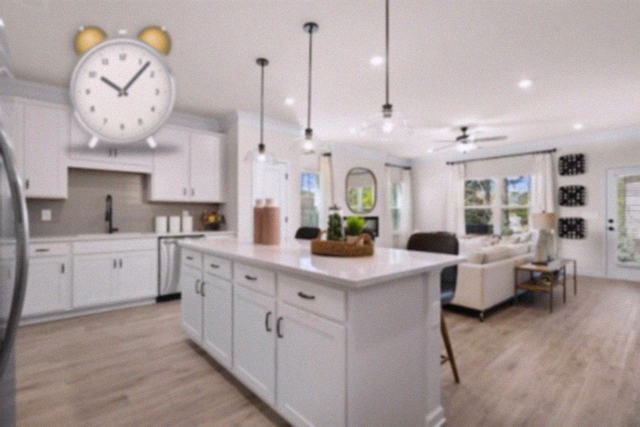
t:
10h07
